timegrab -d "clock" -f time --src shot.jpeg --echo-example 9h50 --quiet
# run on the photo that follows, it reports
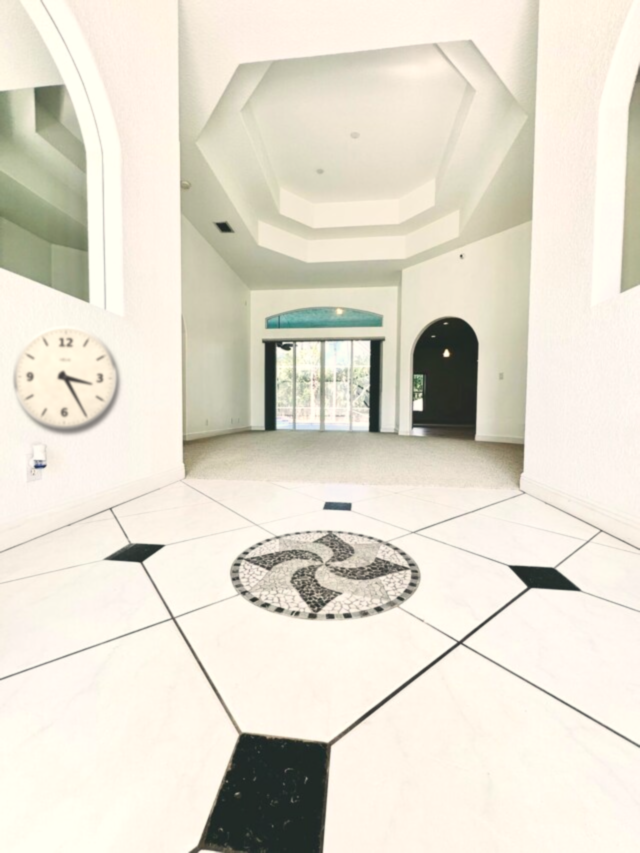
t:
3h25
